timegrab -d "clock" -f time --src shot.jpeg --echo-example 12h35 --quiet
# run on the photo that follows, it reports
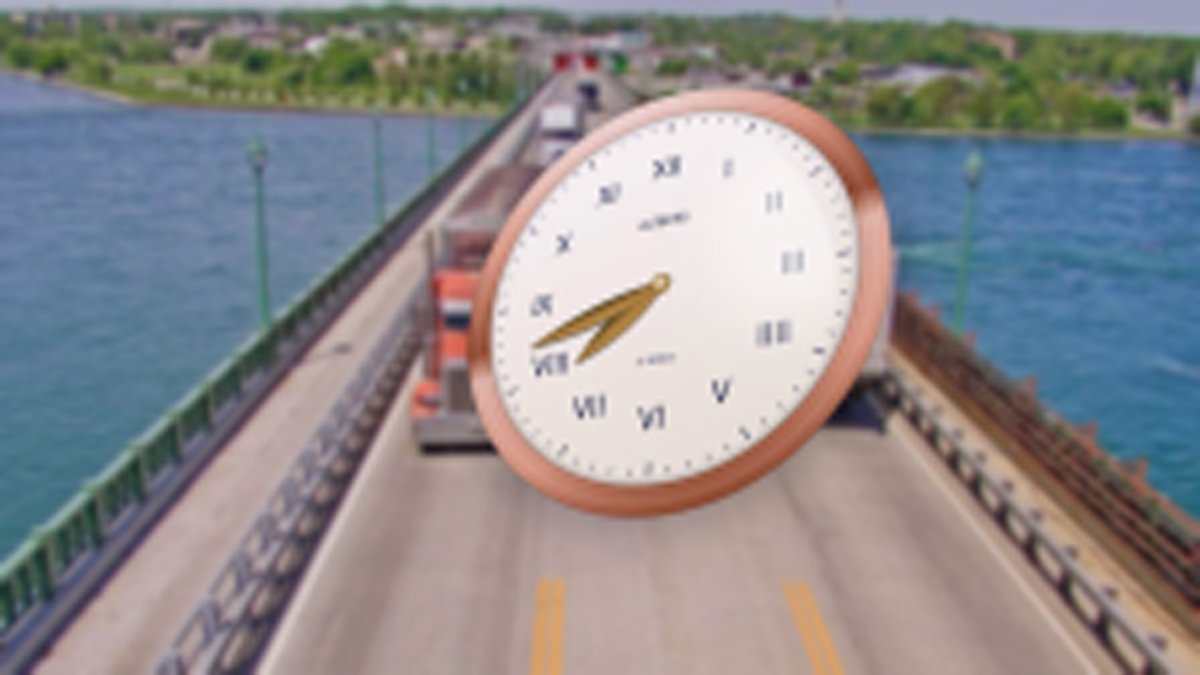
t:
7h42
